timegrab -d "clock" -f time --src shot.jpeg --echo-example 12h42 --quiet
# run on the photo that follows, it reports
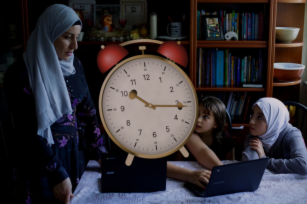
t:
10h16
